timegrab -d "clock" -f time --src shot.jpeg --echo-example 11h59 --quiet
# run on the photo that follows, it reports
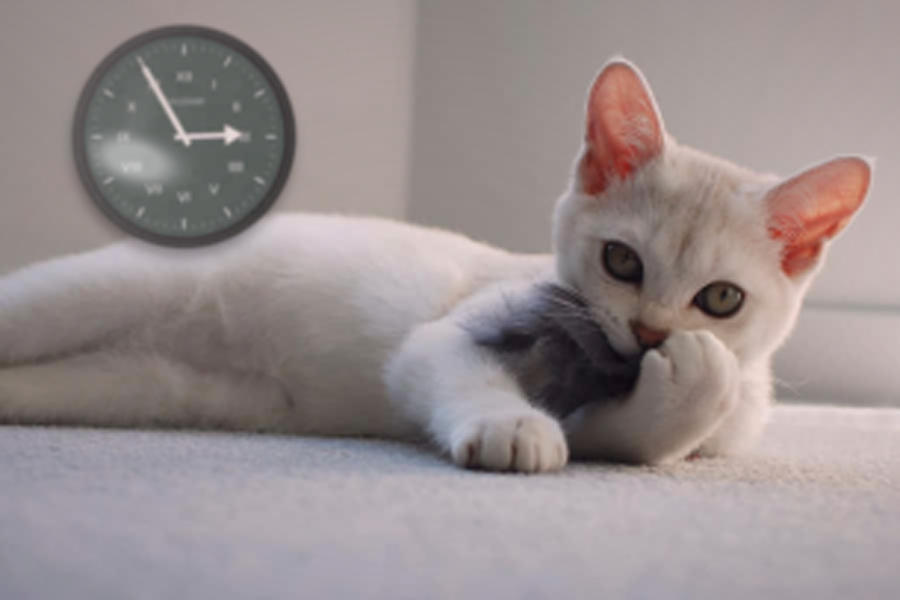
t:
2h55
